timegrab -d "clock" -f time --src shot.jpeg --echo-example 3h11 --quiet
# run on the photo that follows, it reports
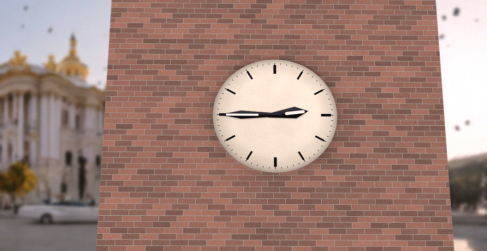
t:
2h45
